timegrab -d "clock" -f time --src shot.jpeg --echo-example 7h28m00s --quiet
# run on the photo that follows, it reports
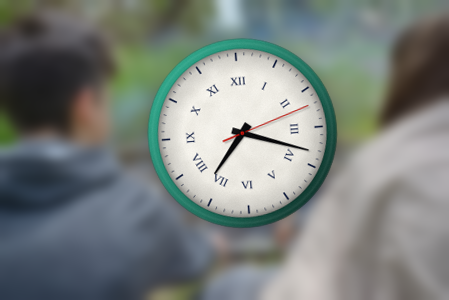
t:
7h18m12s
